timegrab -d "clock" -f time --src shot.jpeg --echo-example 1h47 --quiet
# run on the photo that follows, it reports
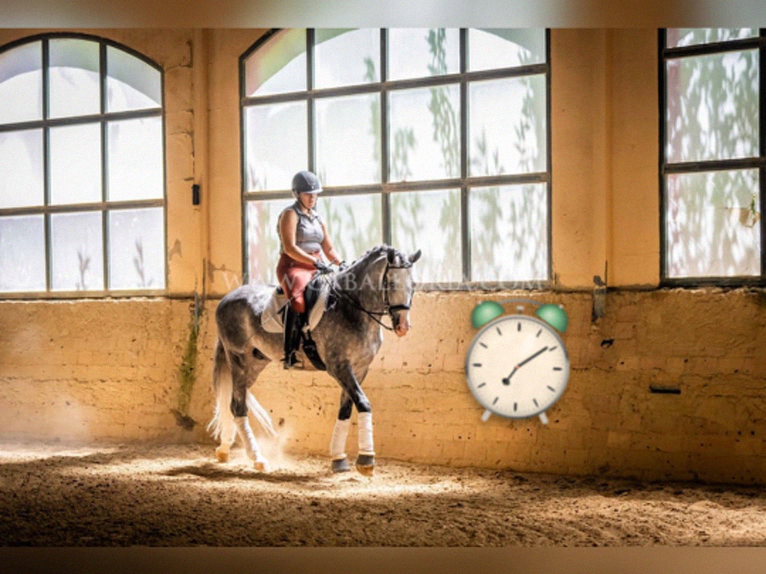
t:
7h09
